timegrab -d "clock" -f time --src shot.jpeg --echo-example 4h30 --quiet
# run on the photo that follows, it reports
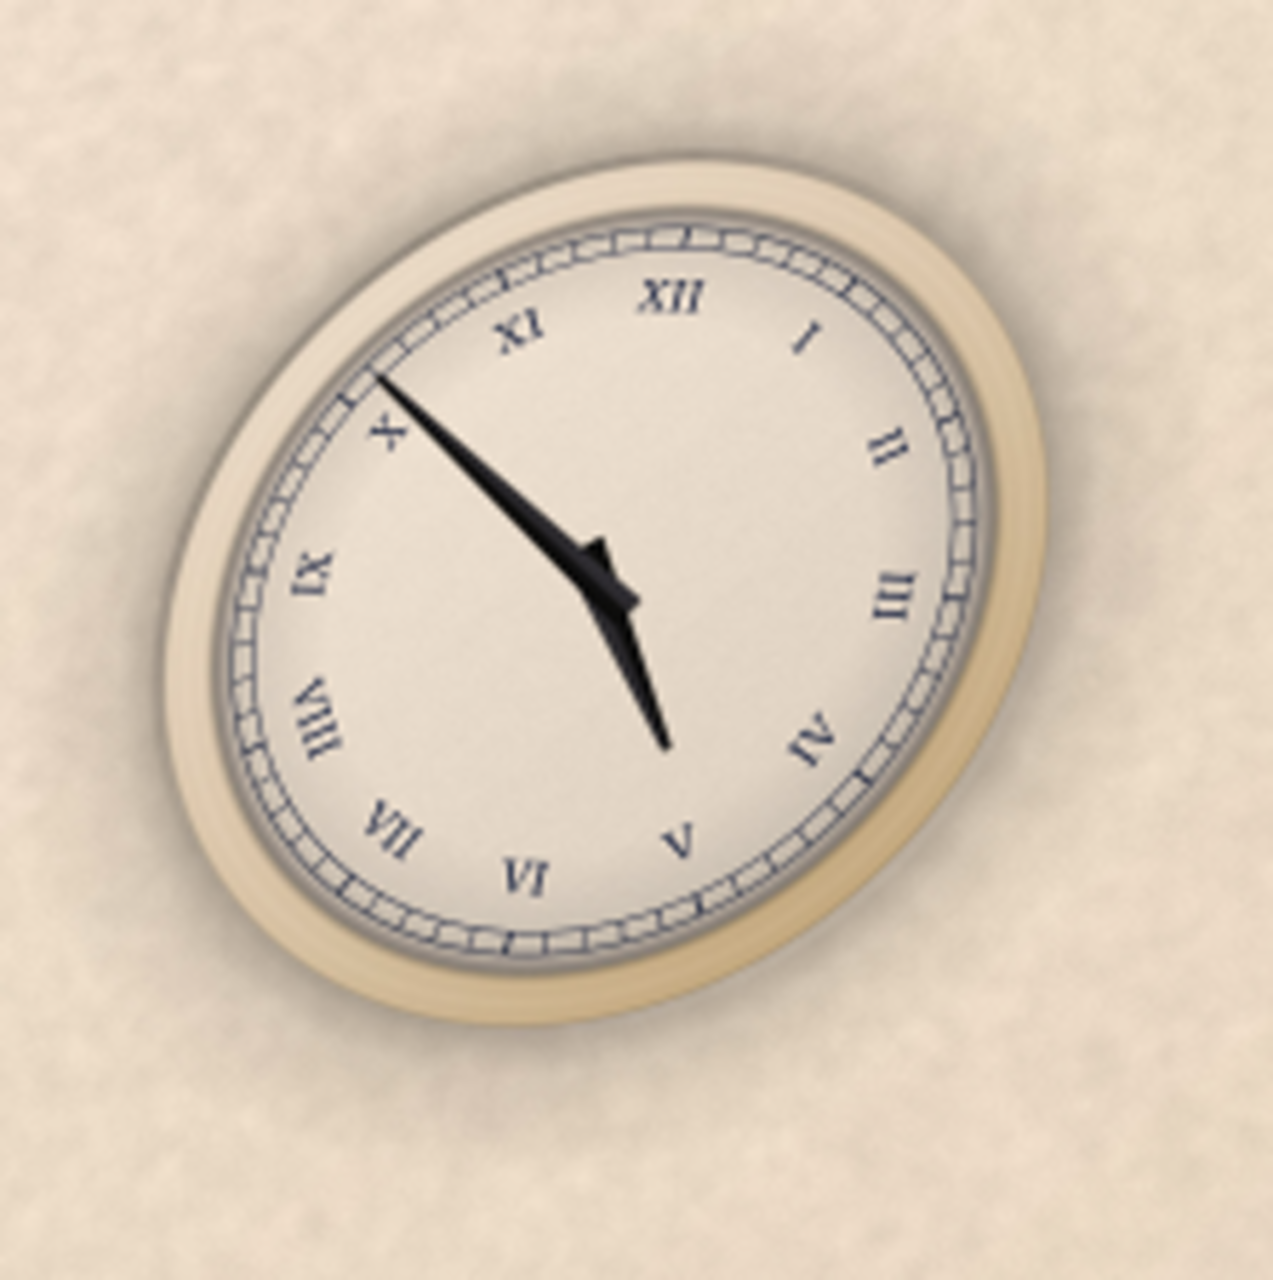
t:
4h51
